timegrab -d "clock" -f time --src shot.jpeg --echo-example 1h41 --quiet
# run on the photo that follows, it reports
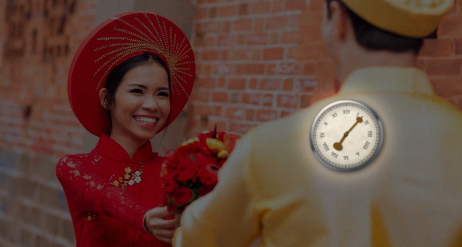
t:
7h07
